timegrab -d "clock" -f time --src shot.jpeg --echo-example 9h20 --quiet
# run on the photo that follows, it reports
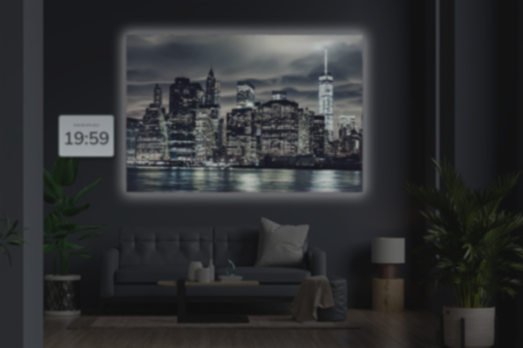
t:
19h59
